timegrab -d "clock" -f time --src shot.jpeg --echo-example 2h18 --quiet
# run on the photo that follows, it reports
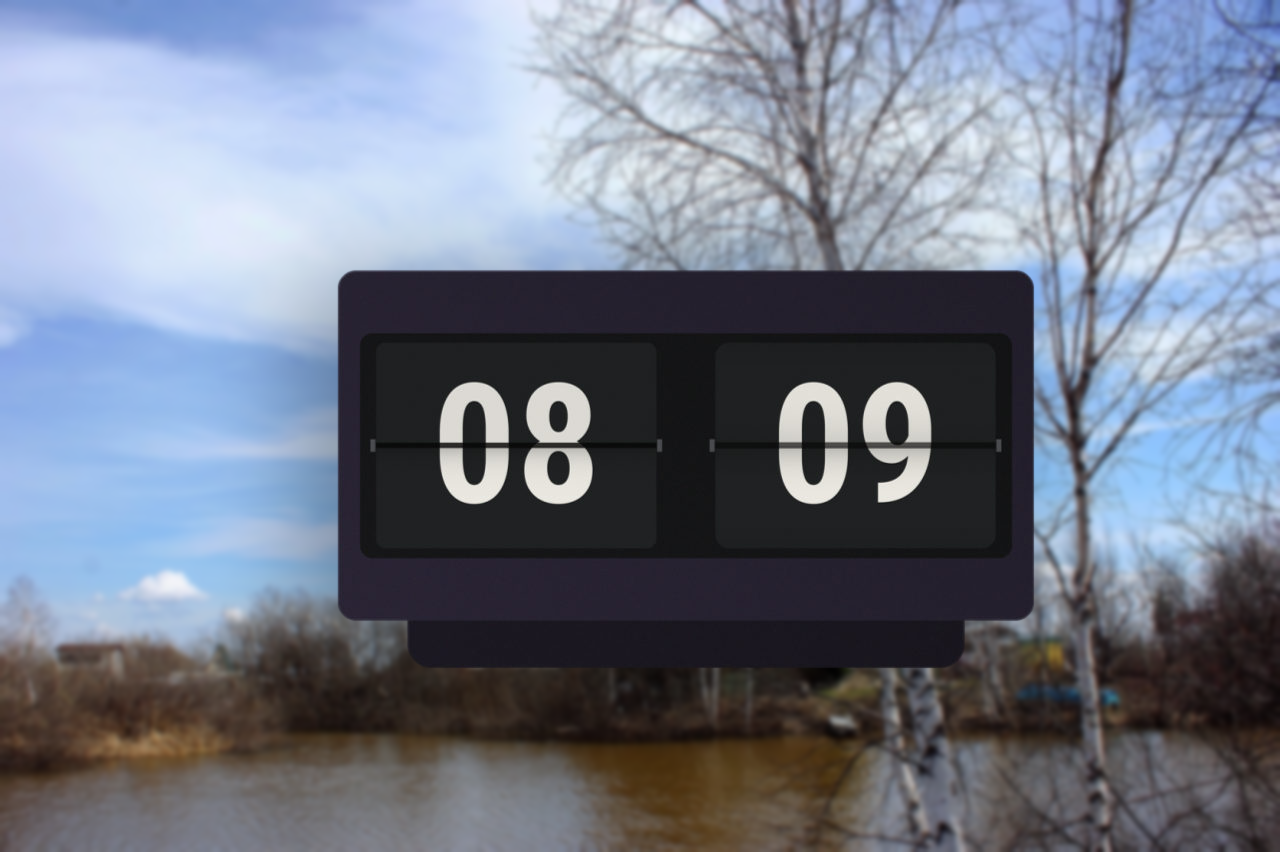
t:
8h09
